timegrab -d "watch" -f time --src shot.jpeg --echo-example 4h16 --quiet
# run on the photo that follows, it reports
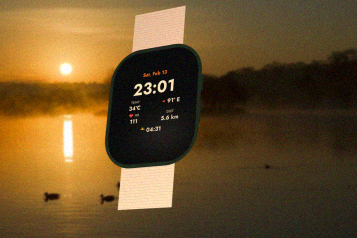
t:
23h01
